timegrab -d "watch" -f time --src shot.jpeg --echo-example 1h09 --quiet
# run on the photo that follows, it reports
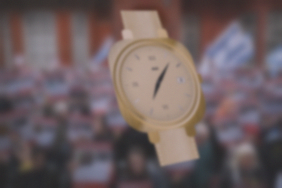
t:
7h07
